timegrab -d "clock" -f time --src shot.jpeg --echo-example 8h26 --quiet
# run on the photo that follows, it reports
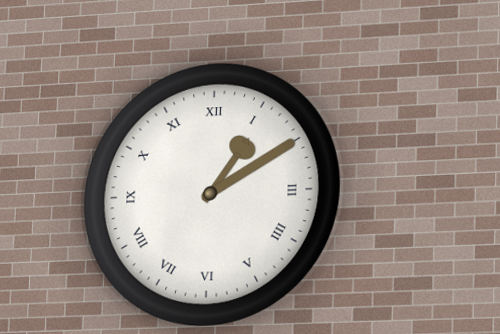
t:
1h10
